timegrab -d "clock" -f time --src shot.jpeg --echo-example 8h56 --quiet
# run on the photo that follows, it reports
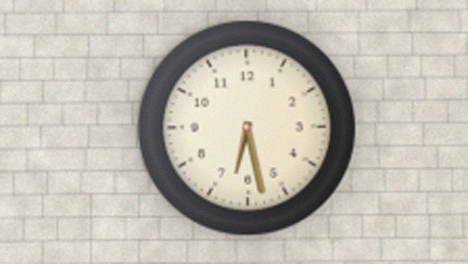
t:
6h28
